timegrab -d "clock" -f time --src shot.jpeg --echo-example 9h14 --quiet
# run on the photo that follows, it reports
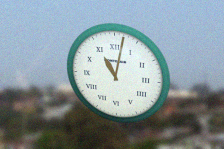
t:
11h02
